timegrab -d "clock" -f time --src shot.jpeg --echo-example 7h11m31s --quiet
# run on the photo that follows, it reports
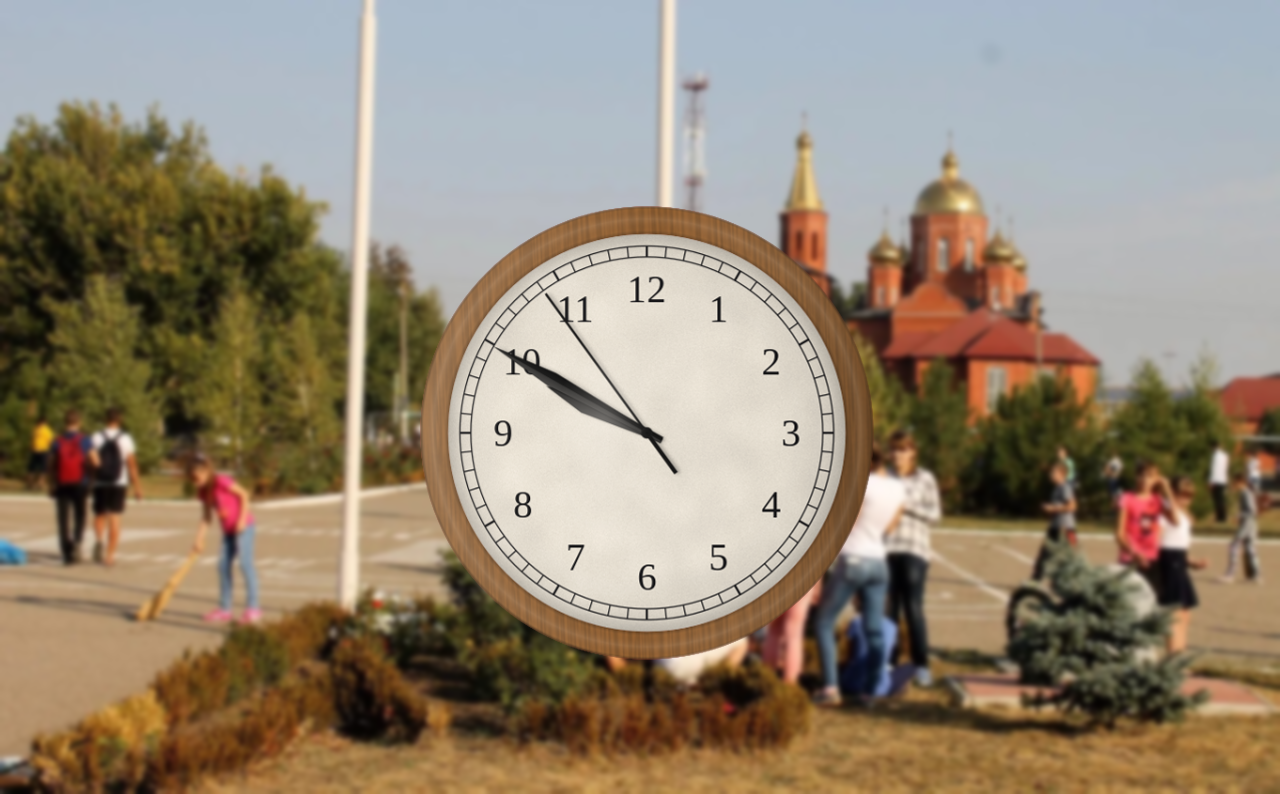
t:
9h49m54s
